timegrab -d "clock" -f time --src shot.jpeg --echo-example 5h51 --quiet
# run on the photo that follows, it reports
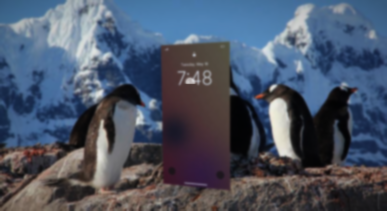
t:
7h48
